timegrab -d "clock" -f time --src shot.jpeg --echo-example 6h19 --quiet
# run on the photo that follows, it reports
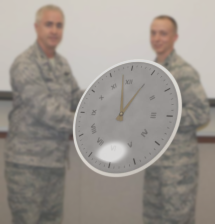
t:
12h58
